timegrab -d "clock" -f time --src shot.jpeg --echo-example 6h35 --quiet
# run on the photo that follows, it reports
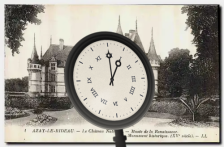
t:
1h00
